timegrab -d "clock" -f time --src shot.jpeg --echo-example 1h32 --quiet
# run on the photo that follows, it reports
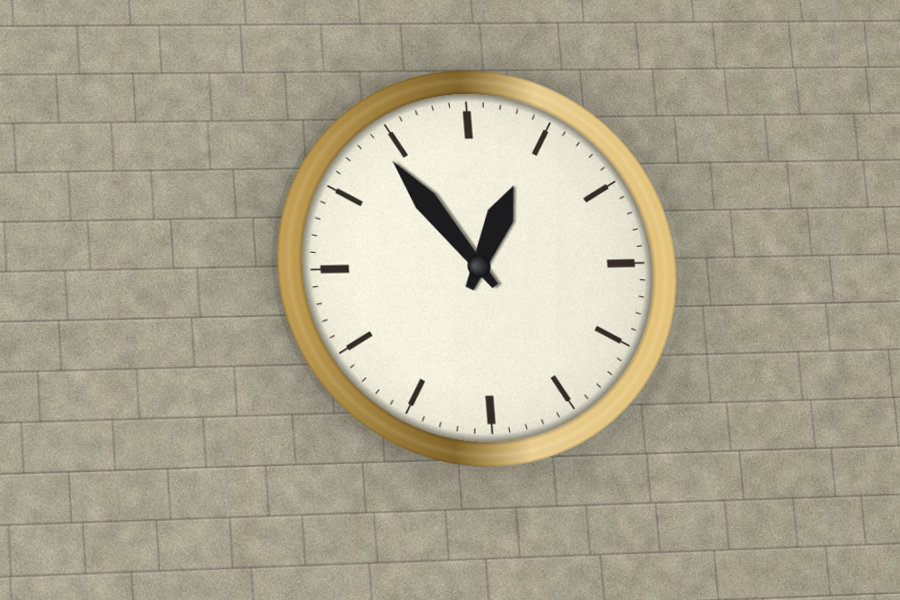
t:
12h54
